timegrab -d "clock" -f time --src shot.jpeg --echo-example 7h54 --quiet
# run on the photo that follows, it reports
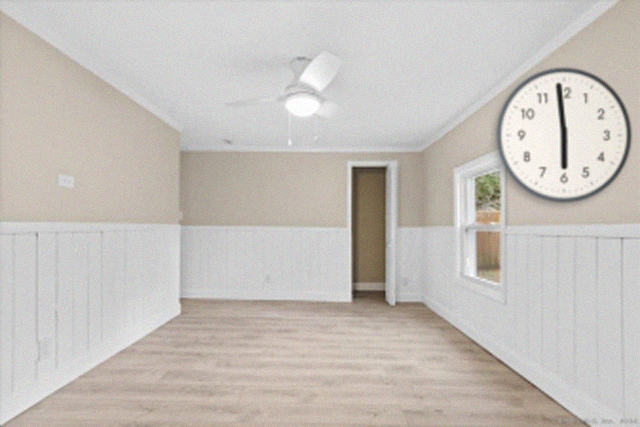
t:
5h59
